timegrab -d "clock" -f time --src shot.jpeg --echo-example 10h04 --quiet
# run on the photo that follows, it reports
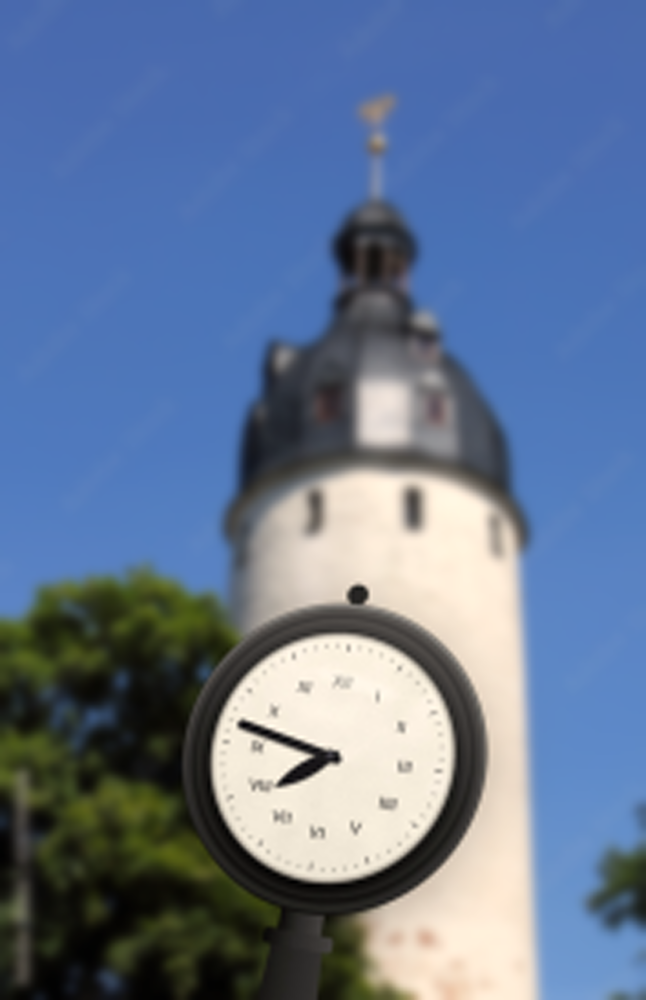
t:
7h47
